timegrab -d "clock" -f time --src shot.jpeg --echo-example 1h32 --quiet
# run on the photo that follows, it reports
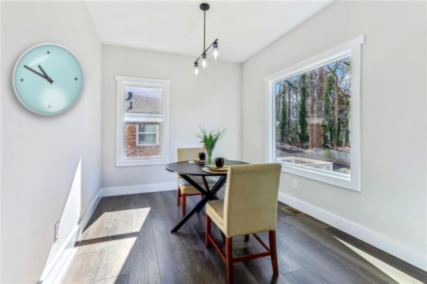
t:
10h50
